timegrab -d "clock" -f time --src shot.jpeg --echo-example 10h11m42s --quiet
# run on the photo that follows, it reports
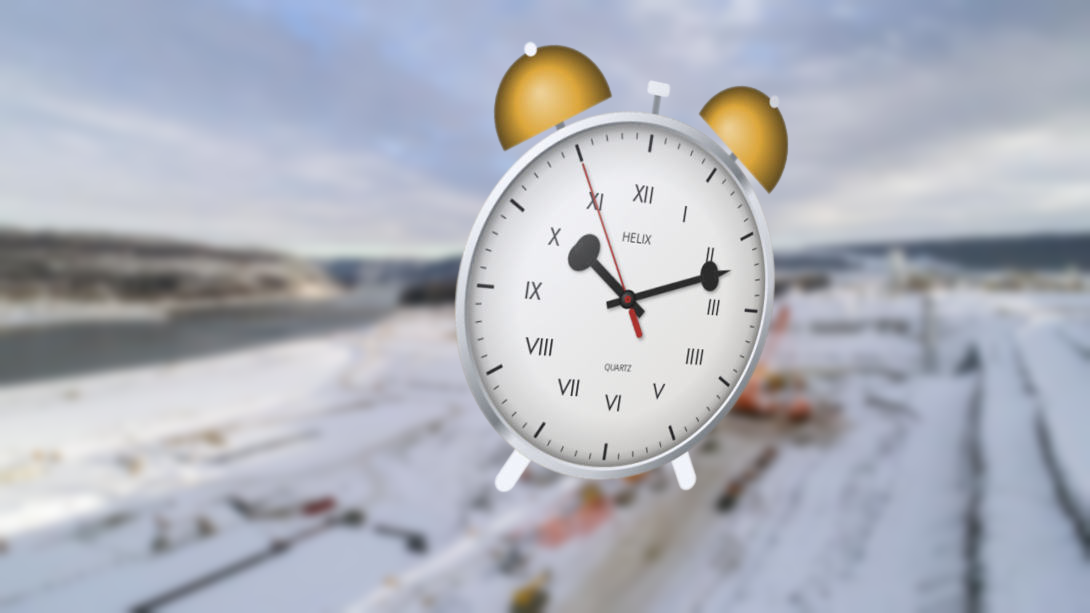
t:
10h11m55s
